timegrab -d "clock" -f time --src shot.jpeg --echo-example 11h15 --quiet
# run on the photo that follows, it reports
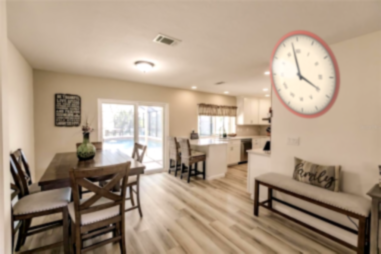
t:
3h58
